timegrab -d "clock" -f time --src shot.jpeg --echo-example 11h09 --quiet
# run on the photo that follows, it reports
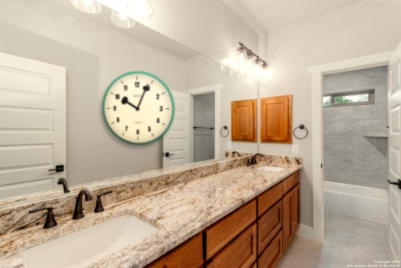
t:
10h04
